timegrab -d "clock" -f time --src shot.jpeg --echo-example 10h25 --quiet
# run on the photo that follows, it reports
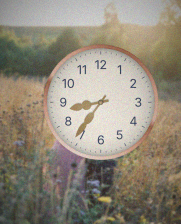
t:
8h36
